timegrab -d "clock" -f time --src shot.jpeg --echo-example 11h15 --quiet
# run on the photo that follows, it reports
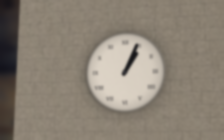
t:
1h04
